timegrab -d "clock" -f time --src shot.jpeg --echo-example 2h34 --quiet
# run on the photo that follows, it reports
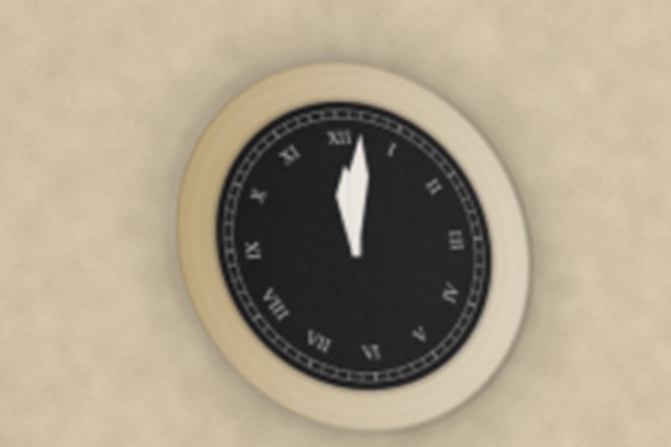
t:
12h02
